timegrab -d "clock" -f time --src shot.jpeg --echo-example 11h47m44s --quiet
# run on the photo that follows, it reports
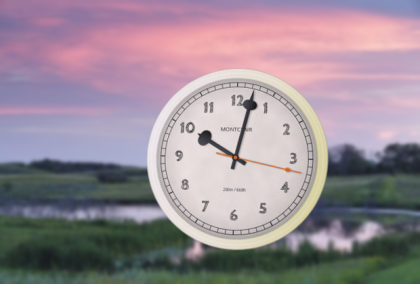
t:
10h02m17s
